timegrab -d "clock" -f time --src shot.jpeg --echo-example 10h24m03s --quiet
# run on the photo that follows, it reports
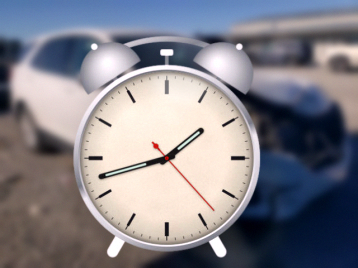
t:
1h42m23s
